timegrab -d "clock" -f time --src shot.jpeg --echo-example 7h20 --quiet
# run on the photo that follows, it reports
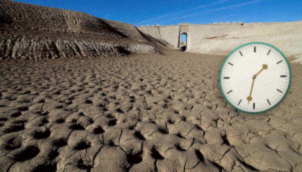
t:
1h32
